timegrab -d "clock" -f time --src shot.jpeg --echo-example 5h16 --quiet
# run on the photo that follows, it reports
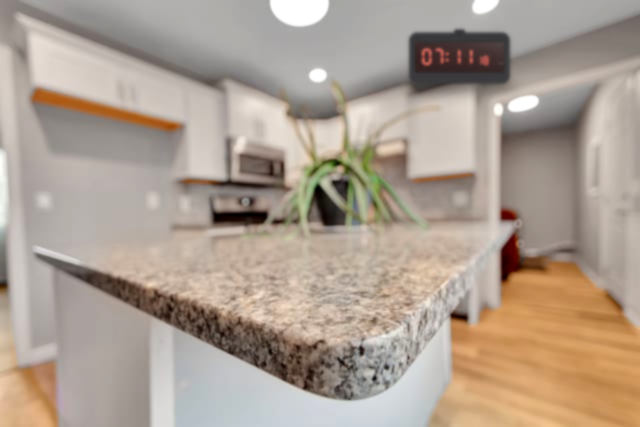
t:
7h11
